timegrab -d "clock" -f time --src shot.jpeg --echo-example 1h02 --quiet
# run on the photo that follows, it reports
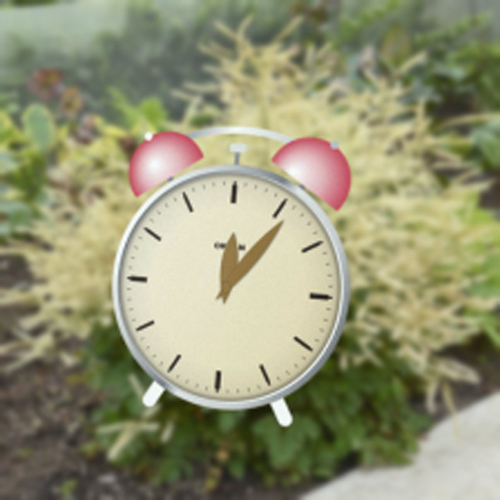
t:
12h06
